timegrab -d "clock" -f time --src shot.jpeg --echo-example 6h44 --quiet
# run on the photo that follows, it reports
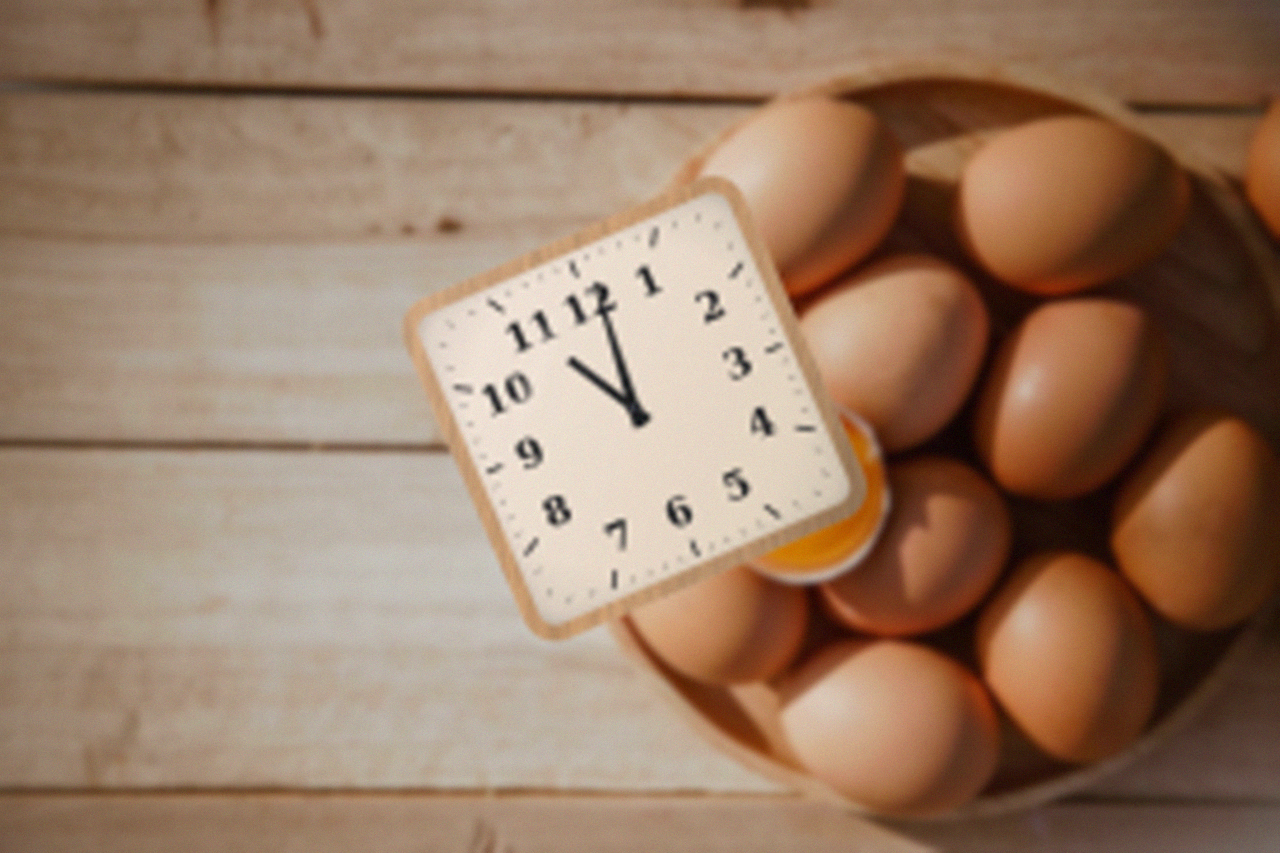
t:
11h01
